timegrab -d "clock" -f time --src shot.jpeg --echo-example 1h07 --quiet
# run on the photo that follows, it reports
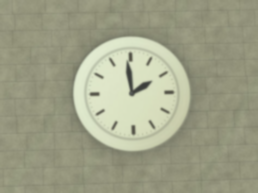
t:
1h59
